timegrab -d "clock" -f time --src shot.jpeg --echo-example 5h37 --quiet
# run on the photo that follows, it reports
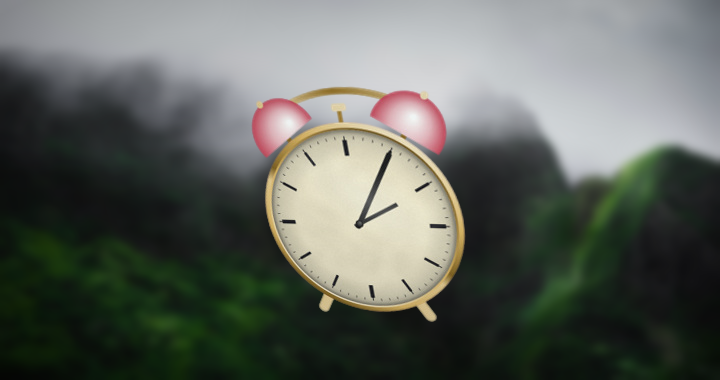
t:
2h05
